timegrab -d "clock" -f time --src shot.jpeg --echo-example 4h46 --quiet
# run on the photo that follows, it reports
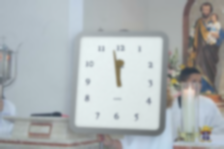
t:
11h58
